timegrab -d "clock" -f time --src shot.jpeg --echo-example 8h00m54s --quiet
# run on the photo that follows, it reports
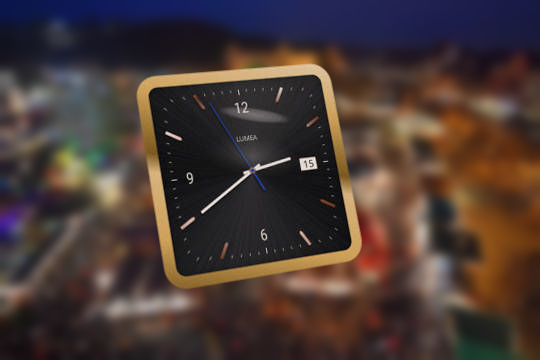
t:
2h39m56s
